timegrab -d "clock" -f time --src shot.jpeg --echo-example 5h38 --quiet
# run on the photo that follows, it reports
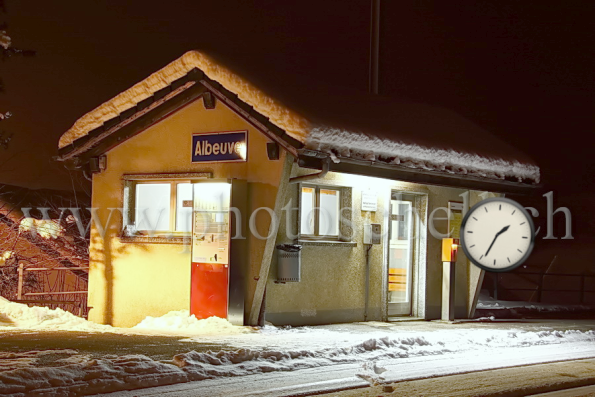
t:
1h34
